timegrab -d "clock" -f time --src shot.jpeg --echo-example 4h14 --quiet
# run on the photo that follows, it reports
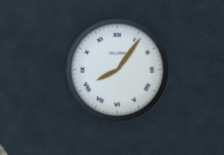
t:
8h06
